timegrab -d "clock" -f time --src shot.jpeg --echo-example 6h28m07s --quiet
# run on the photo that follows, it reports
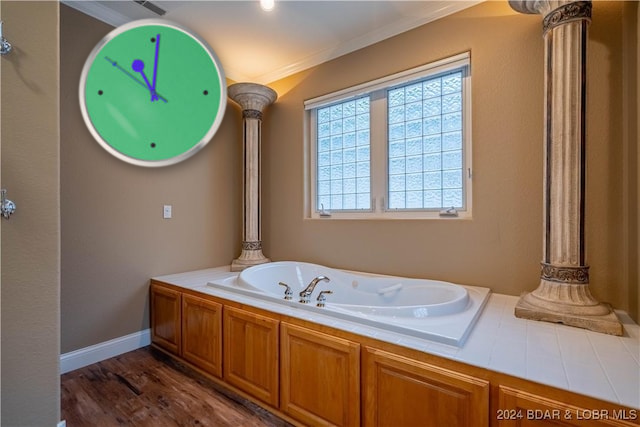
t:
11h00m51s
